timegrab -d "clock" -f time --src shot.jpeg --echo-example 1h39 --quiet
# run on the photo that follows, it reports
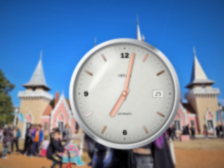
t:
7h02
